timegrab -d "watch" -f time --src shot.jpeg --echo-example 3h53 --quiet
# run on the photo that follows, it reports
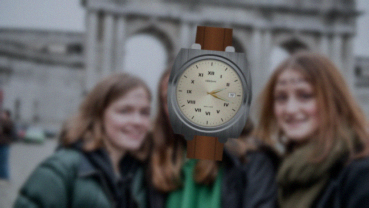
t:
2h18
